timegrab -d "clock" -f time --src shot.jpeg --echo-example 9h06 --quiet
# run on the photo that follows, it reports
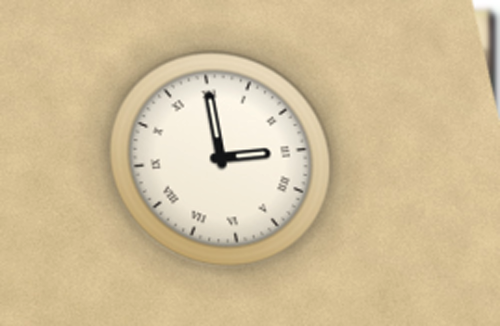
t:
3h00
